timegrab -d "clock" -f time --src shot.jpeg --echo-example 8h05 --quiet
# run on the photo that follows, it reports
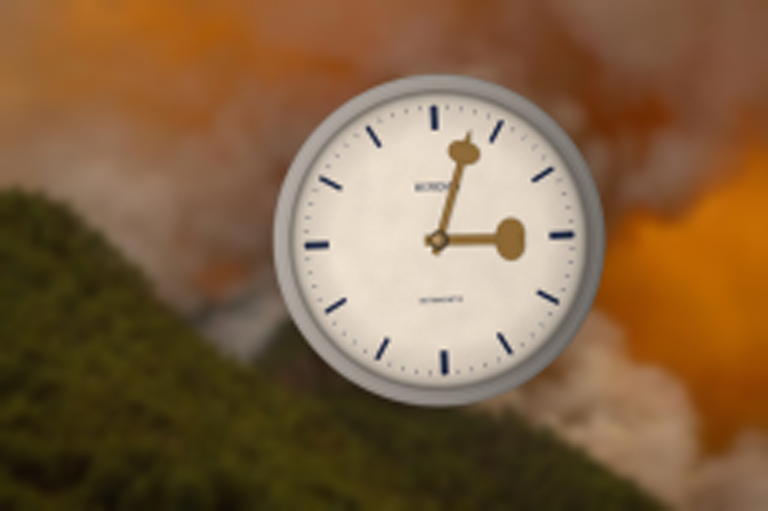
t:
3h03
